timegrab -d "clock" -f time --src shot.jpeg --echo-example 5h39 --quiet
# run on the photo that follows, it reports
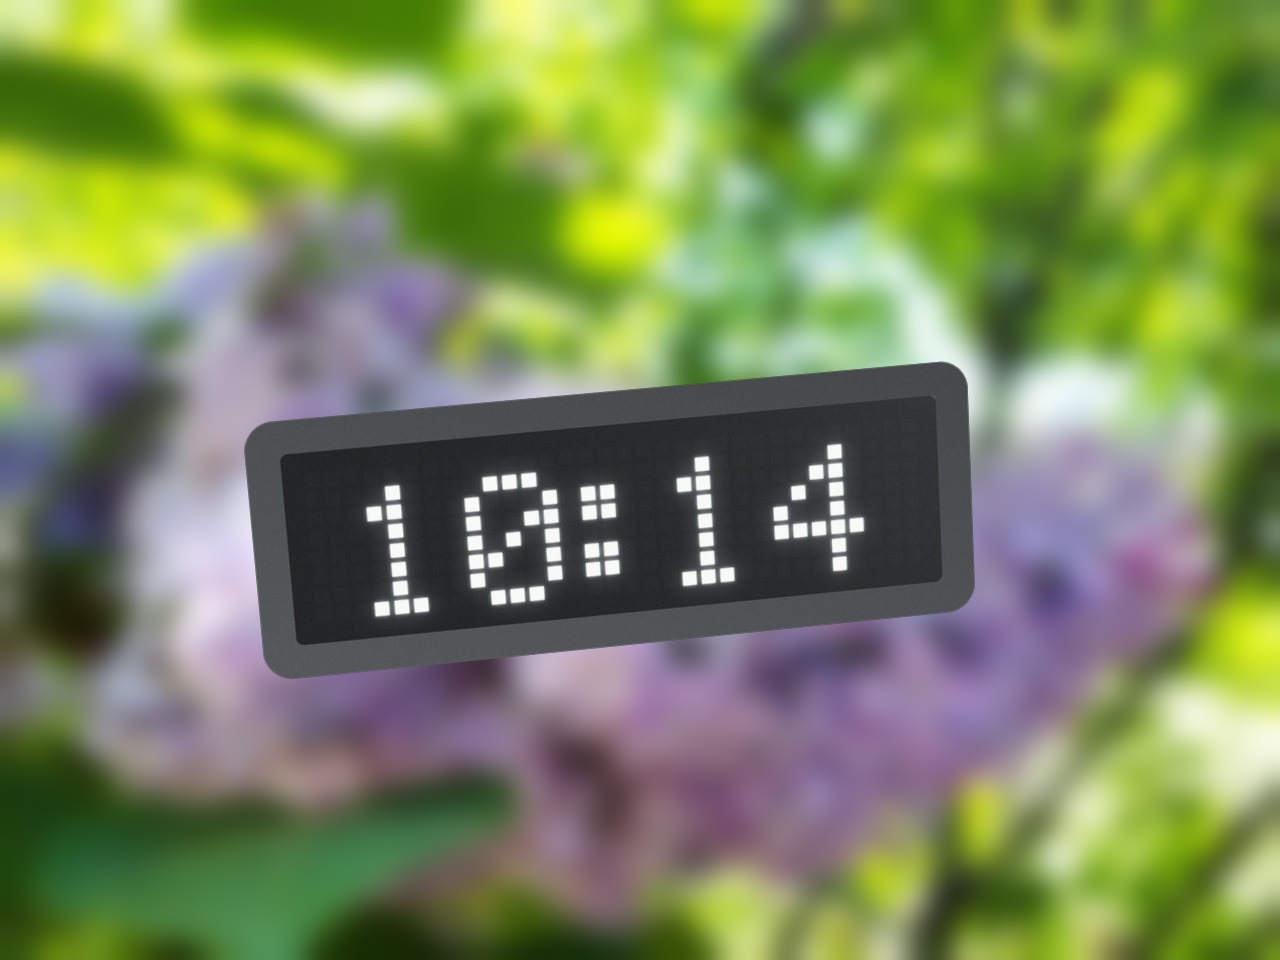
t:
10h14
